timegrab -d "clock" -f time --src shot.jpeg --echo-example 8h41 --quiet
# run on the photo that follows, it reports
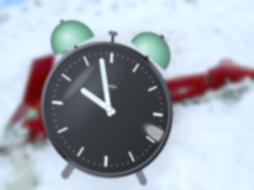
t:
9h58
